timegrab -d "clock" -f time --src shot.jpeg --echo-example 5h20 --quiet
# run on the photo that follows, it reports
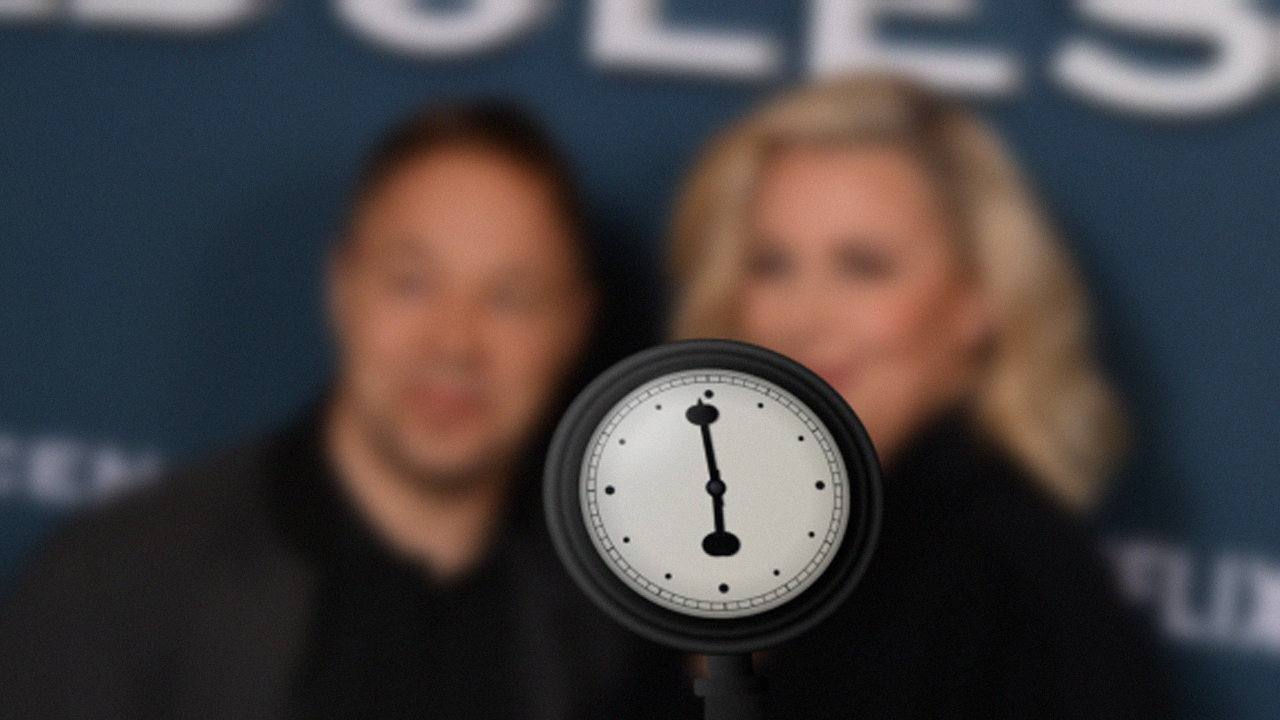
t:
5h59
